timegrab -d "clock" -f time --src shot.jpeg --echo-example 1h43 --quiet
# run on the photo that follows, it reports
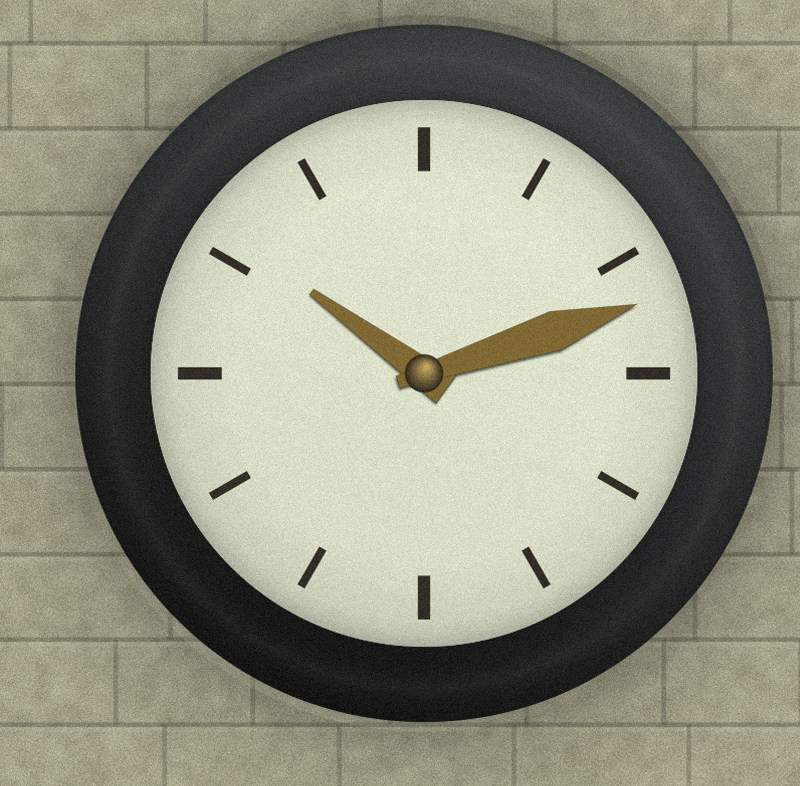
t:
10h12
